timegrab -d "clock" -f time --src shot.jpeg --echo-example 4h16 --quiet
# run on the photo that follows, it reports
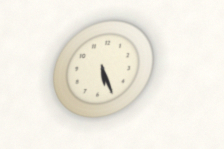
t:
5h25
